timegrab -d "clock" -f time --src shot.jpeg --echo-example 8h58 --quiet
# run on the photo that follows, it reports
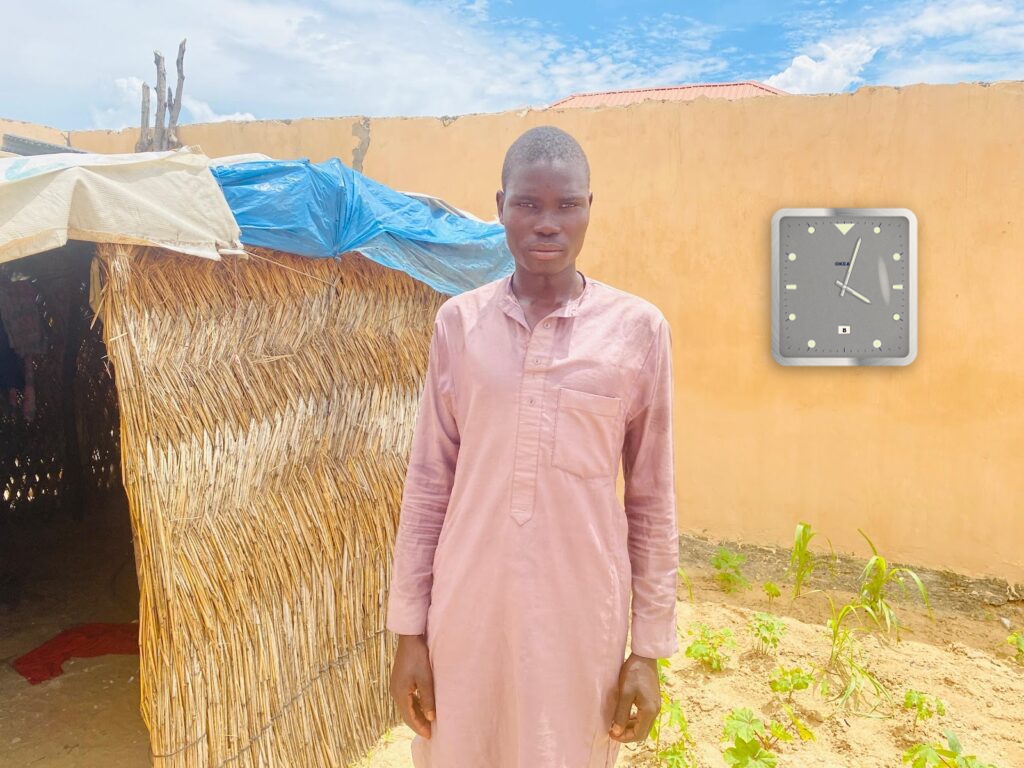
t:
4h03
